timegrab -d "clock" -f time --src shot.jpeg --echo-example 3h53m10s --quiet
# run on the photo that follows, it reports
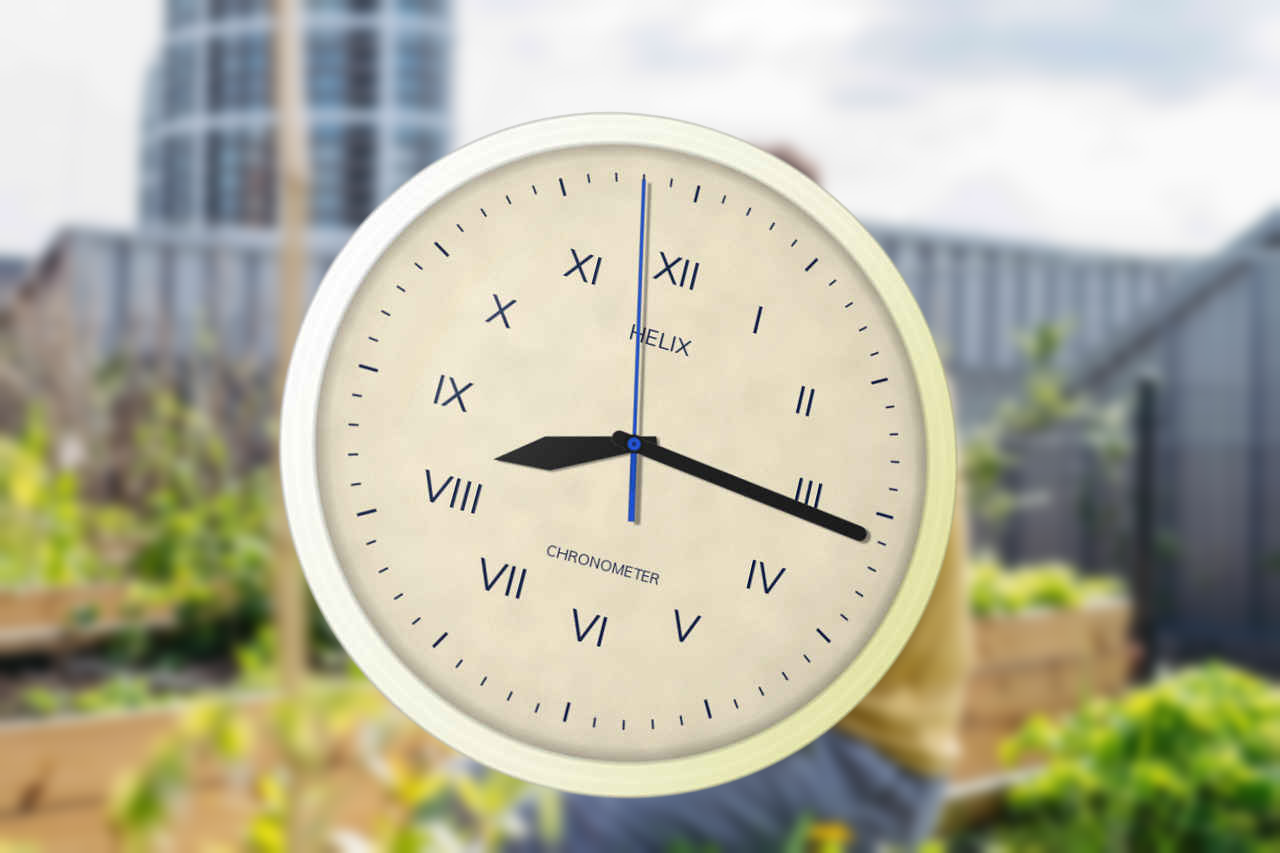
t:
8h15m58s
